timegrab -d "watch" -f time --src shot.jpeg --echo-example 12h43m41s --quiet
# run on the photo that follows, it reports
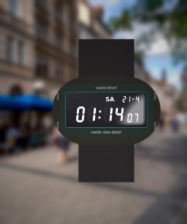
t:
1h14m07s
